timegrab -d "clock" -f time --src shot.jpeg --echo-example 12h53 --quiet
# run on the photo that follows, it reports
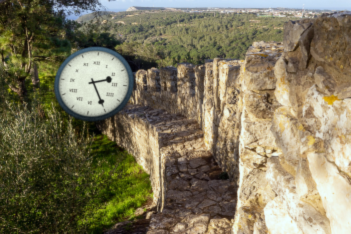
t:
2h25
